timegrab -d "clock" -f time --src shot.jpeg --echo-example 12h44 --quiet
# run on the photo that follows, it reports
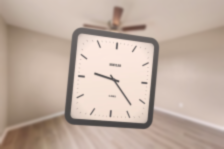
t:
9h23
